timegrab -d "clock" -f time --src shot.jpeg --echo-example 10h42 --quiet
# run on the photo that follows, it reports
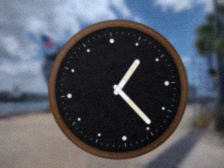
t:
1h24
